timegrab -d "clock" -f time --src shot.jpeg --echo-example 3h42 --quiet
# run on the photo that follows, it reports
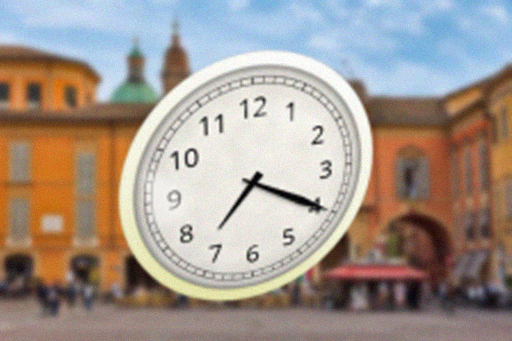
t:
7h20
